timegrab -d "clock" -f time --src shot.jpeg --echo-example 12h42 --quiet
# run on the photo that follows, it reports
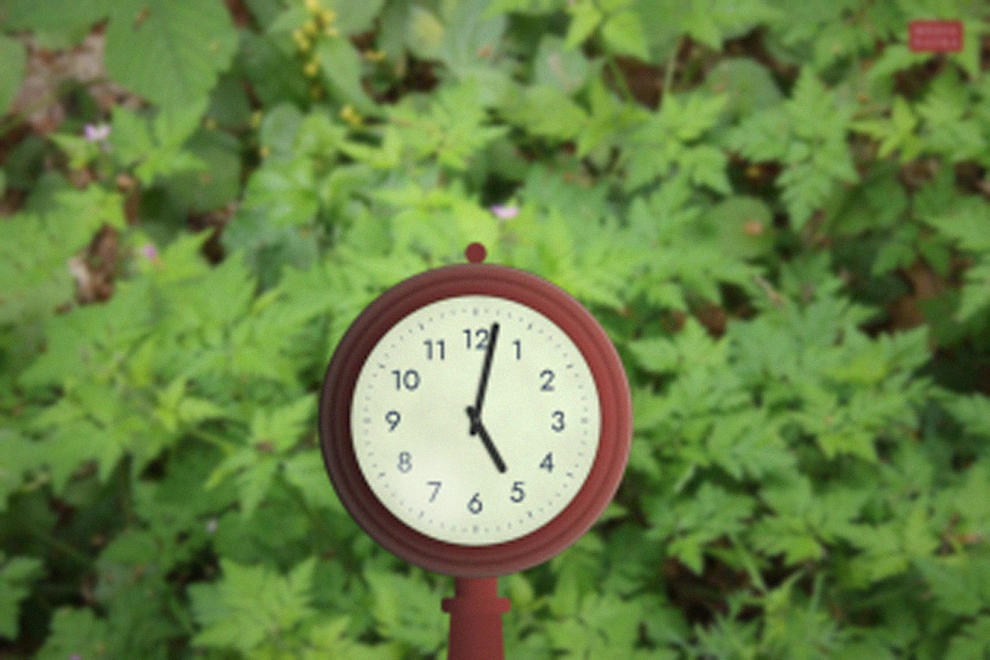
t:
5h02
